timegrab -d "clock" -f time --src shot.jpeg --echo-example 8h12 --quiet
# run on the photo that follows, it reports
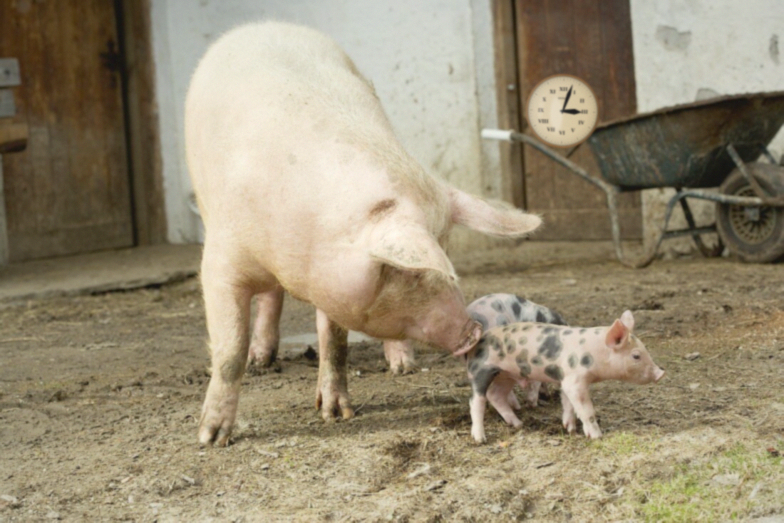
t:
3h03
